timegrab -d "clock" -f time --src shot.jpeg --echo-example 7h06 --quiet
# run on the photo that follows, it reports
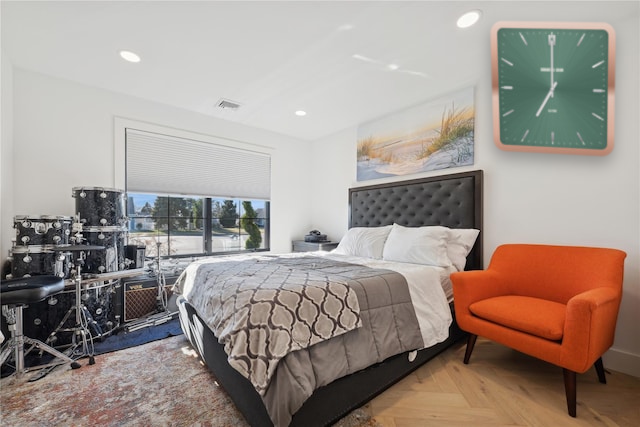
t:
7h00
